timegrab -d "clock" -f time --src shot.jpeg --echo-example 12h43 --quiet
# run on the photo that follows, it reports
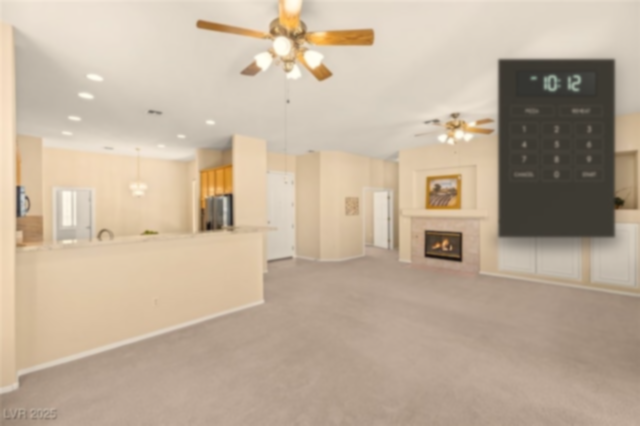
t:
10h12
